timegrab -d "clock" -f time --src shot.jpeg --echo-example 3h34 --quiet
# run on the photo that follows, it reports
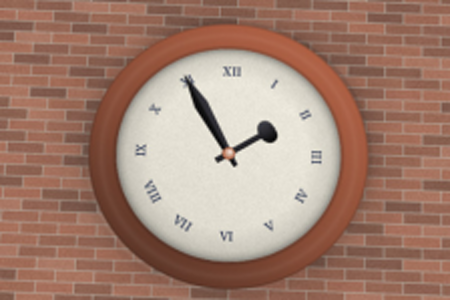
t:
1h55
